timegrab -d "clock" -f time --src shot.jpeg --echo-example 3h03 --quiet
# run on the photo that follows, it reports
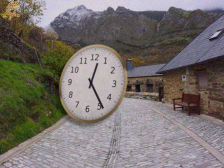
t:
12h24
